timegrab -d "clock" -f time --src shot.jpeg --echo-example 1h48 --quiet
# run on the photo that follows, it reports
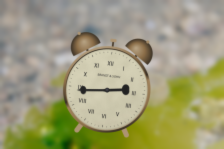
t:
2h44
